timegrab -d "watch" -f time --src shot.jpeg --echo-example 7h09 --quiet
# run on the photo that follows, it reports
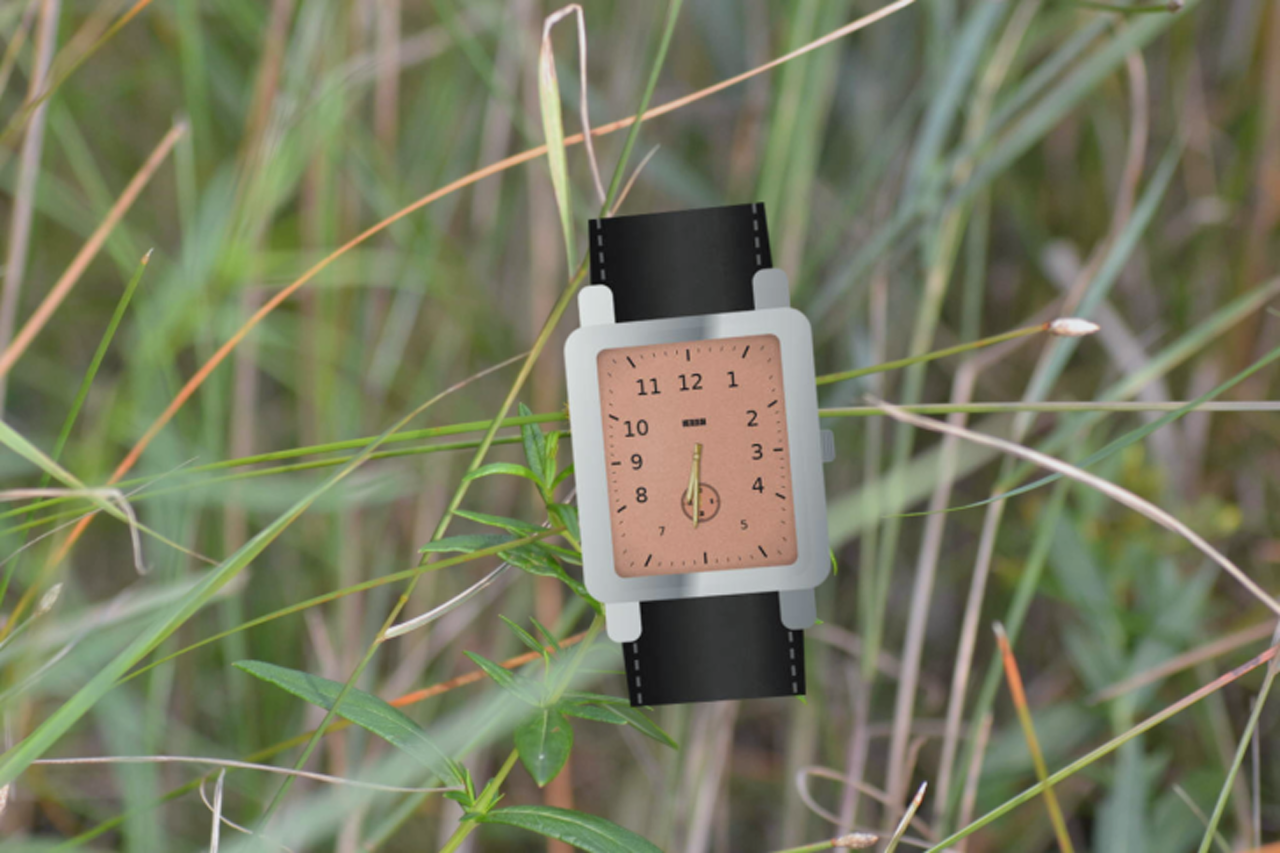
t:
6h31
